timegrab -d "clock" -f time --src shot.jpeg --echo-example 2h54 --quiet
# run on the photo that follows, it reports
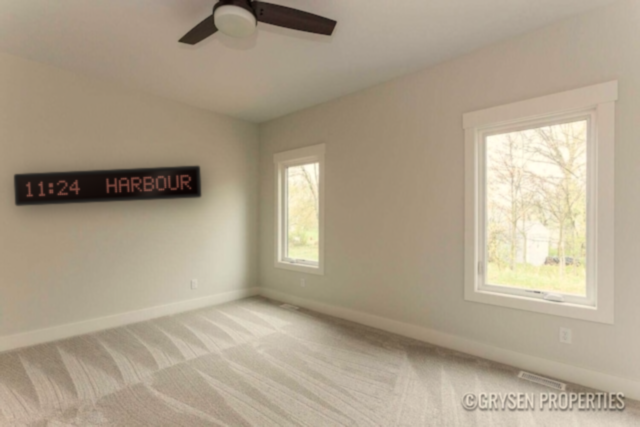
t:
11h24
